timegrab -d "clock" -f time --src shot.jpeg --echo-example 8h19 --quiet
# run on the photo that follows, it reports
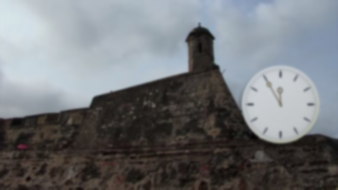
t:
11h55
